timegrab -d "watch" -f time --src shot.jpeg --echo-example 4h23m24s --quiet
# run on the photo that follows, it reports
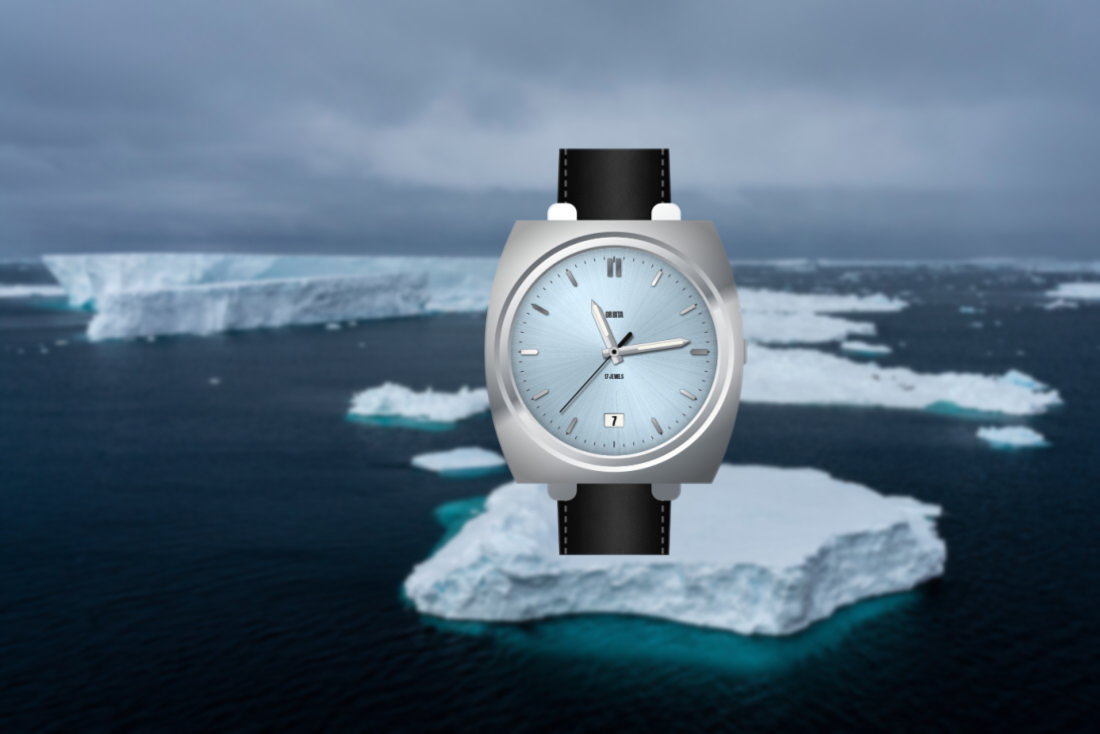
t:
11h13m37s
